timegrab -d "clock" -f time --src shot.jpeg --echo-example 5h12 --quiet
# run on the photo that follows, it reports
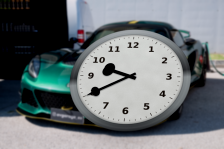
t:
9h40
